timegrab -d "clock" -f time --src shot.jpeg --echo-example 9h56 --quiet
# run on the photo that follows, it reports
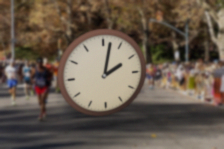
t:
2h02
